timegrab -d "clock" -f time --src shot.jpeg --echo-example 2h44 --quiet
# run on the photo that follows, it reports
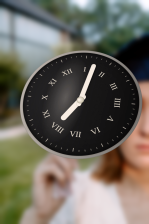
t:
8h07
